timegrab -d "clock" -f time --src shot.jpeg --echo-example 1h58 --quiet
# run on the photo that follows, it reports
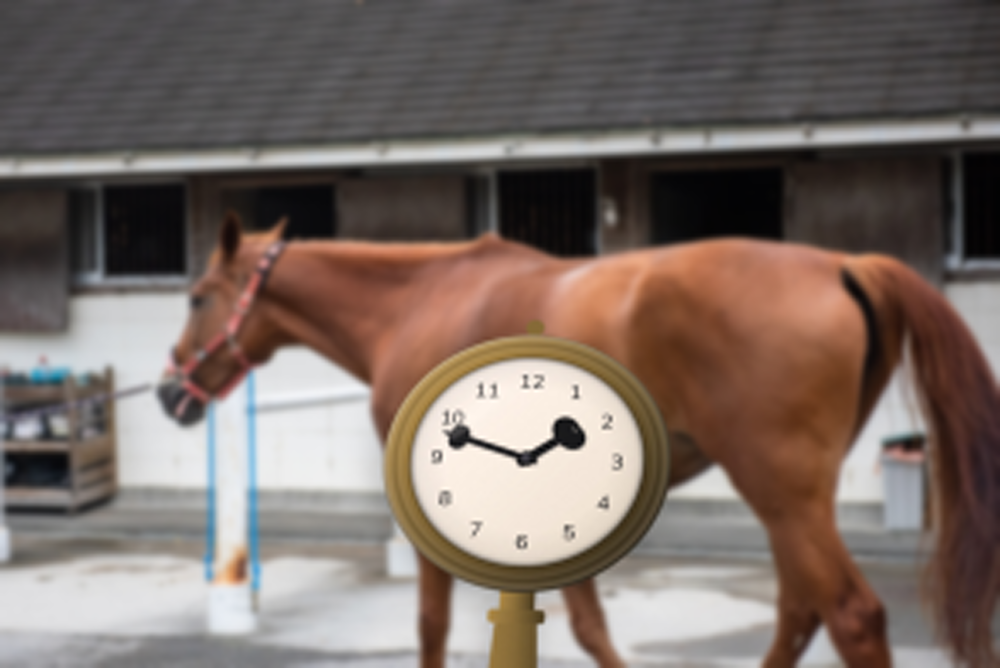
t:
1h48
